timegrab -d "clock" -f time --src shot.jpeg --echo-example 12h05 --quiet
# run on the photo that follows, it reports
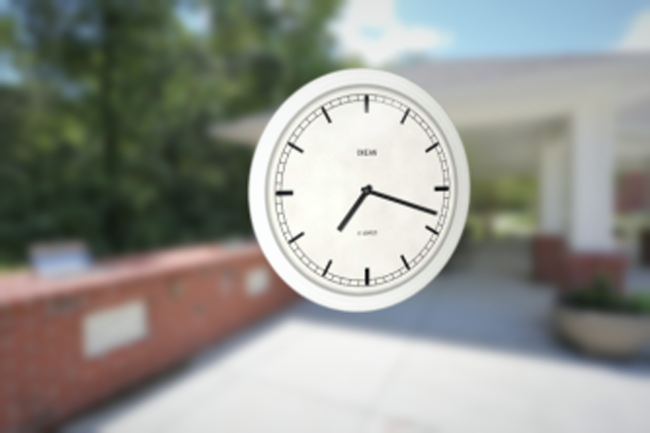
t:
7h18
